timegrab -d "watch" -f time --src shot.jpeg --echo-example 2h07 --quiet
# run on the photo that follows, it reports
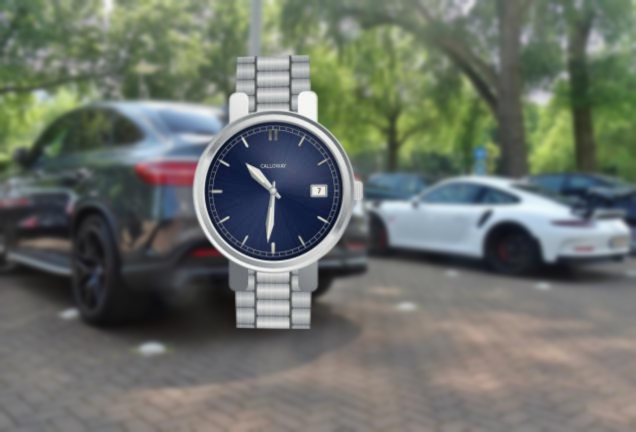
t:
10h31
